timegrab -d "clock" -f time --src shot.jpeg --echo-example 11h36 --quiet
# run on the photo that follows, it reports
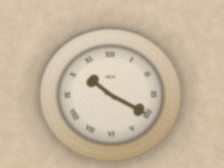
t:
10h20
